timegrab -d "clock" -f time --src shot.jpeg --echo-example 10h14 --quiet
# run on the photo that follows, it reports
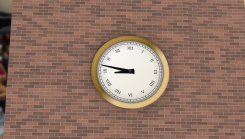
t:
8h47
